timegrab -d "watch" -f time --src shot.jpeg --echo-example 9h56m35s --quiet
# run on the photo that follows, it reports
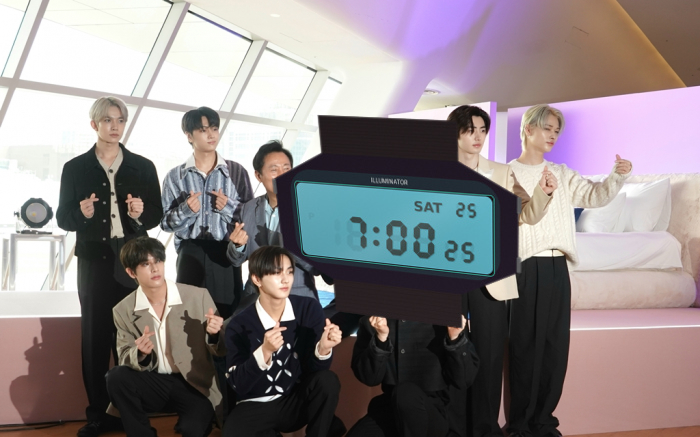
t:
7h00m25s
